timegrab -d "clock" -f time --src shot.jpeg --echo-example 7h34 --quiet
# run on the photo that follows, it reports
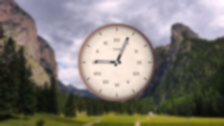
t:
9h04
